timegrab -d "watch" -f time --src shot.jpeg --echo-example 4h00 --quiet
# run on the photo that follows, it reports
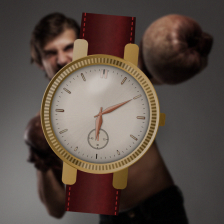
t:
6h10
